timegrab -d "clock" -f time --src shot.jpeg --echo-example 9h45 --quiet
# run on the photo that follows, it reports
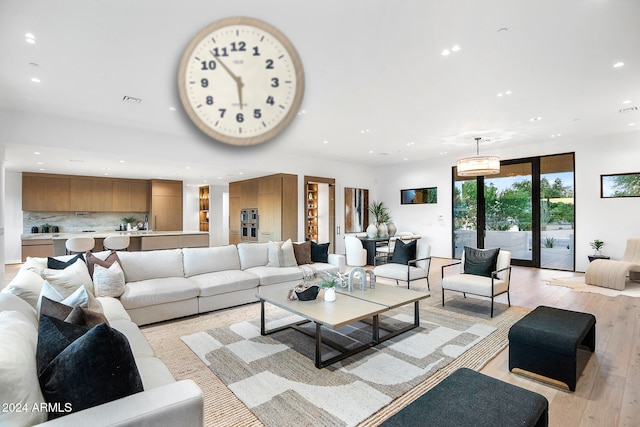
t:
5h53
